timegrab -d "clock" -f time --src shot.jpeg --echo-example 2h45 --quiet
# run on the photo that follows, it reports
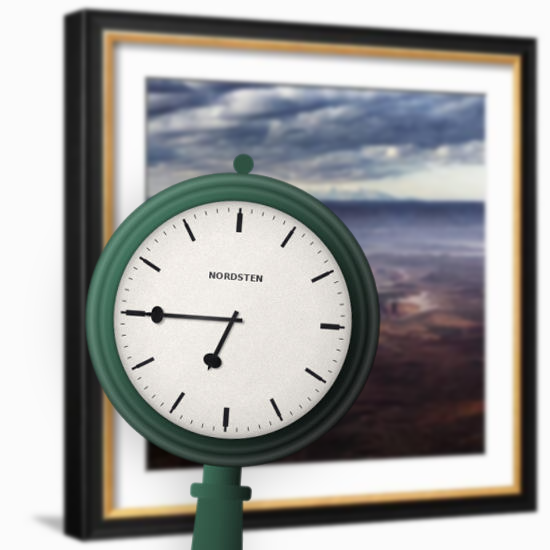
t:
6h45
